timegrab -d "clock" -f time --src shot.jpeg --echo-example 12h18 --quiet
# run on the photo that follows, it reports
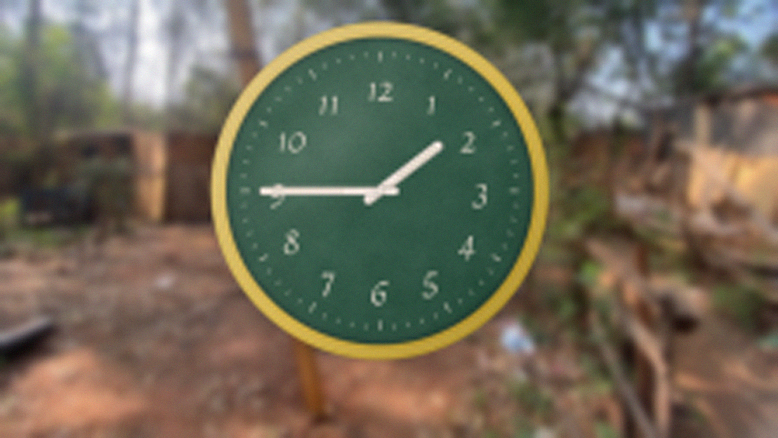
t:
1h45
